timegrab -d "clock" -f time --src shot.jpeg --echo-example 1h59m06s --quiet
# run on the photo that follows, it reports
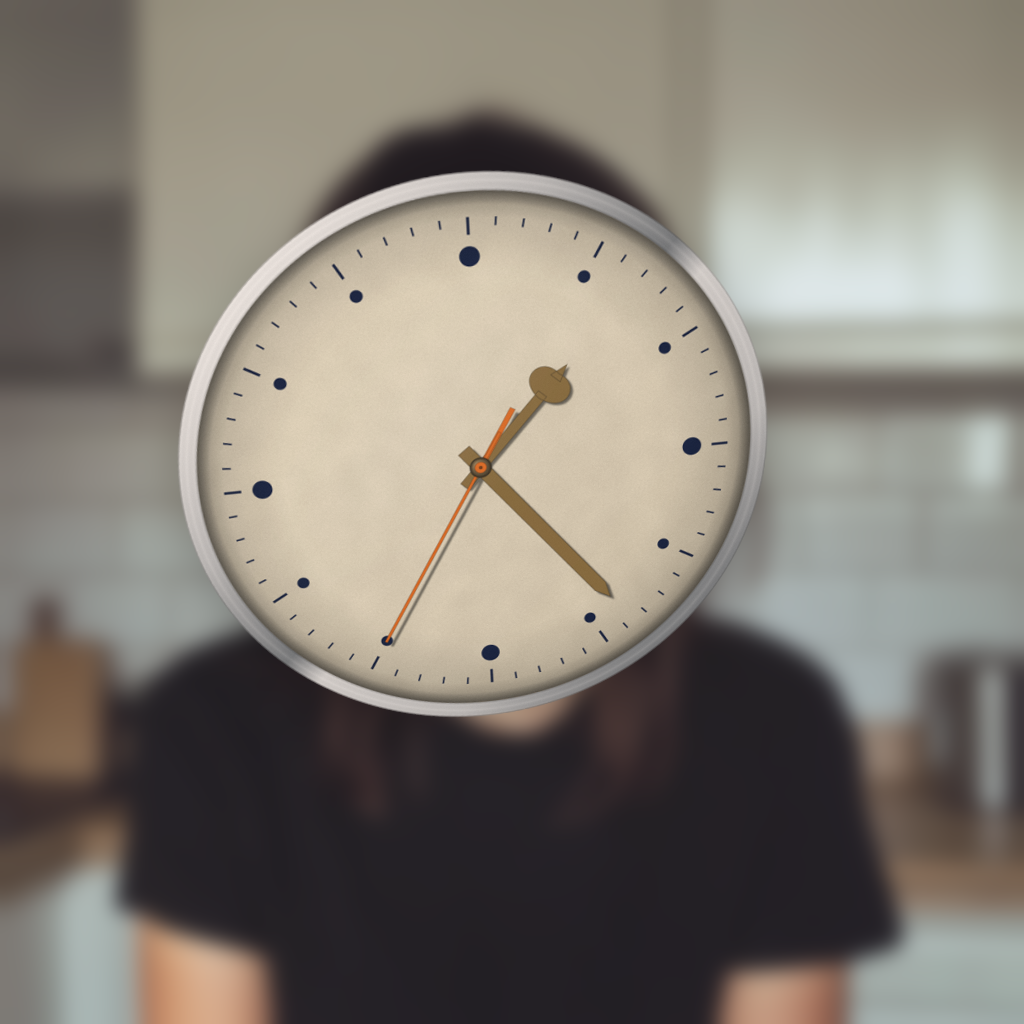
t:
1h23m35s
